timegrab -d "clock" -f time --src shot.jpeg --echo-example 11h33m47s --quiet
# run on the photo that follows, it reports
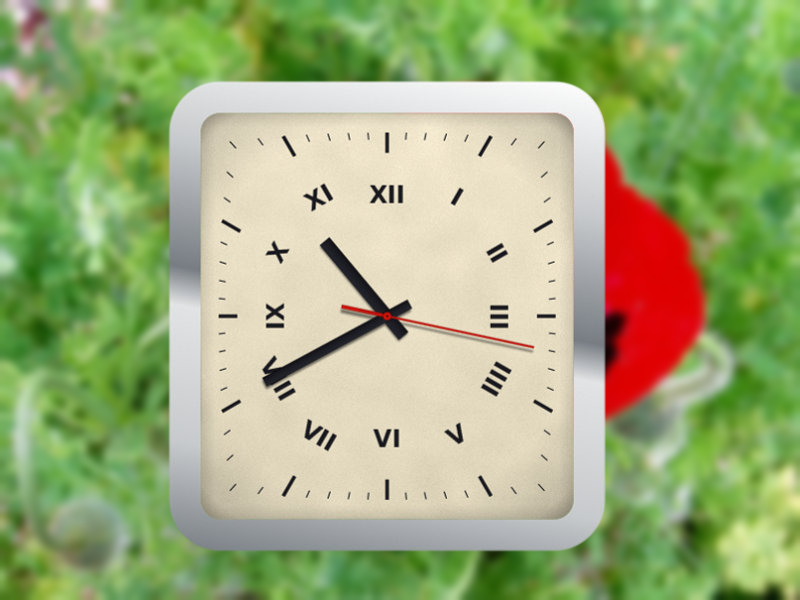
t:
10h40m17s
